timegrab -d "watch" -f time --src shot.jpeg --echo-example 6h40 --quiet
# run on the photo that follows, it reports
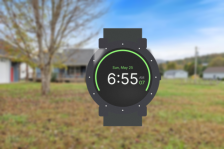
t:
6h55
